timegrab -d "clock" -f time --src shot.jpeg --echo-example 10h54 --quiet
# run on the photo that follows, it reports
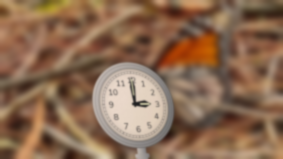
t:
3h00
